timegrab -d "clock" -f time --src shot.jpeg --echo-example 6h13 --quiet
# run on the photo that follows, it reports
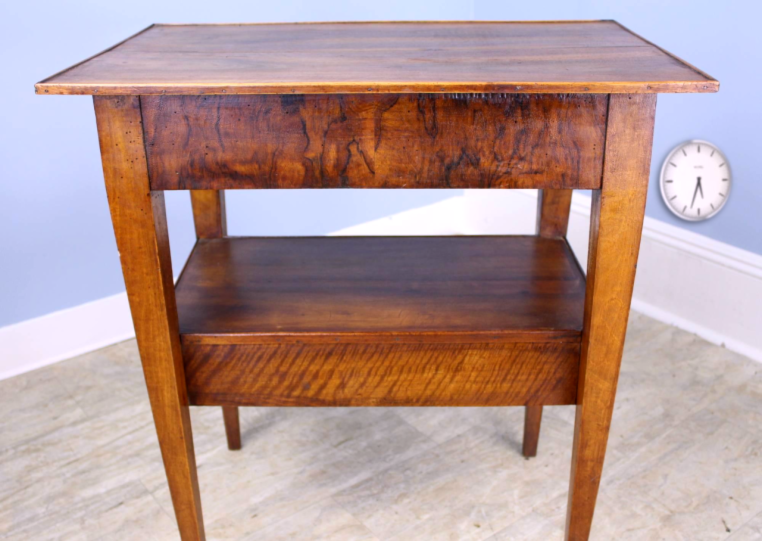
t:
5h33
